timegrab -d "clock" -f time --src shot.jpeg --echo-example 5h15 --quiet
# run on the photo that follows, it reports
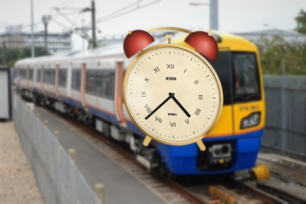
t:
4h38
